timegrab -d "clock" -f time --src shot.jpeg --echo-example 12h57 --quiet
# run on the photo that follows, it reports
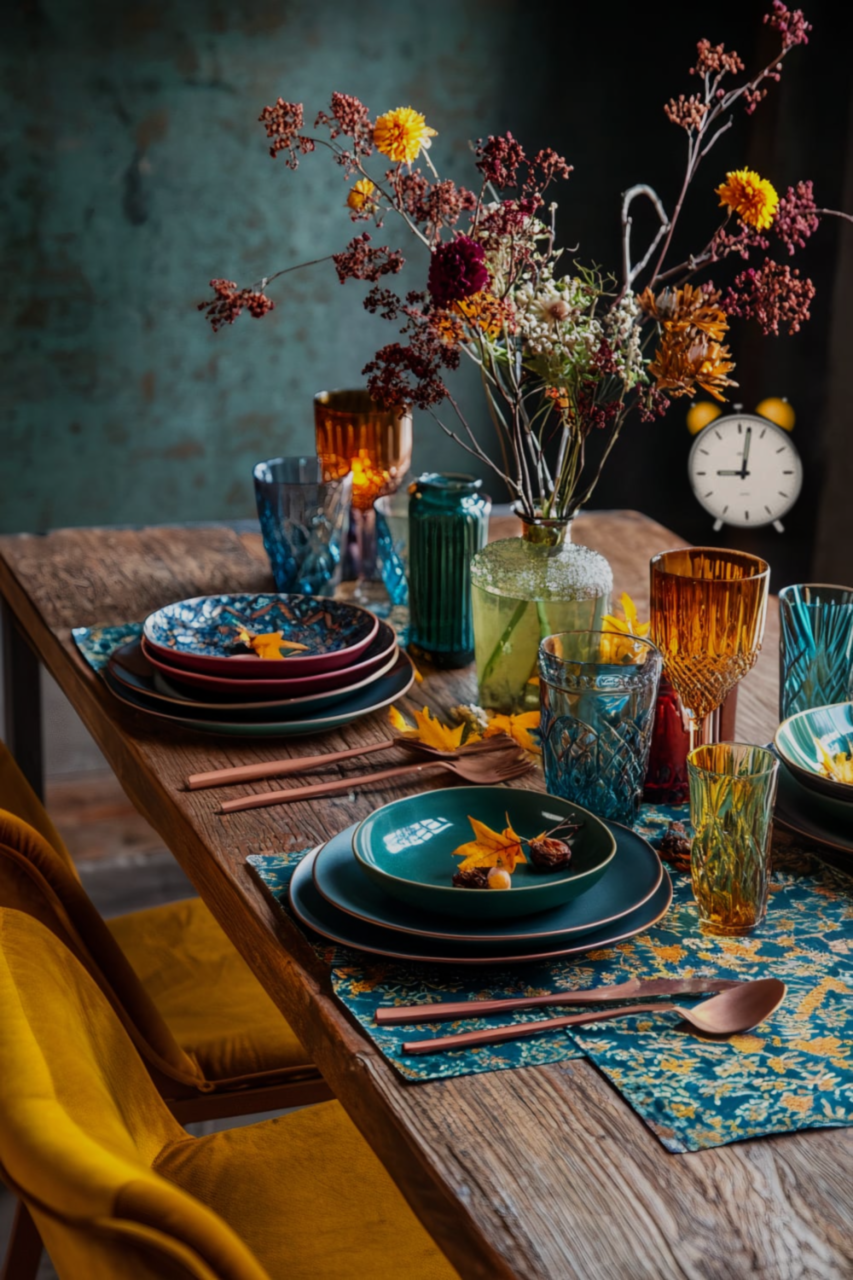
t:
9h02
